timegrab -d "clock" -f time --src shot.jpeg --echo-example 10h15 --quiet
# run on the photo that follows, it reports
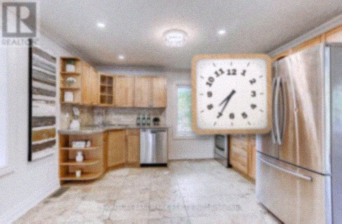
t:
7h35
